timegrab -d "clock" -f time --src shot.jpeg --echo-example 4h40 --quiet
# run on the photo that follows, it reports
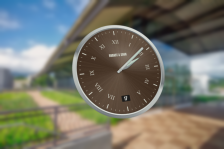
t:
2h09
